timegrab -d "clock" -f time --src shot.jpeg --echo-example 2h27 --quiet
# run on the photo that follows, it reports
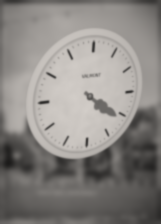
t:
4h21
